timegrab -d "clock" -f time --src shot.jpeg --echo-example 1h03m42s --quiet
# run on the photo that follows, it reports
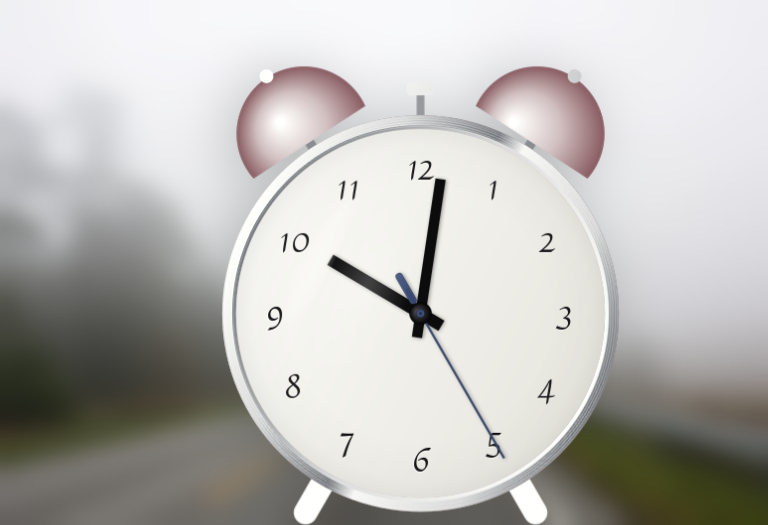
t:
10h01m25s
